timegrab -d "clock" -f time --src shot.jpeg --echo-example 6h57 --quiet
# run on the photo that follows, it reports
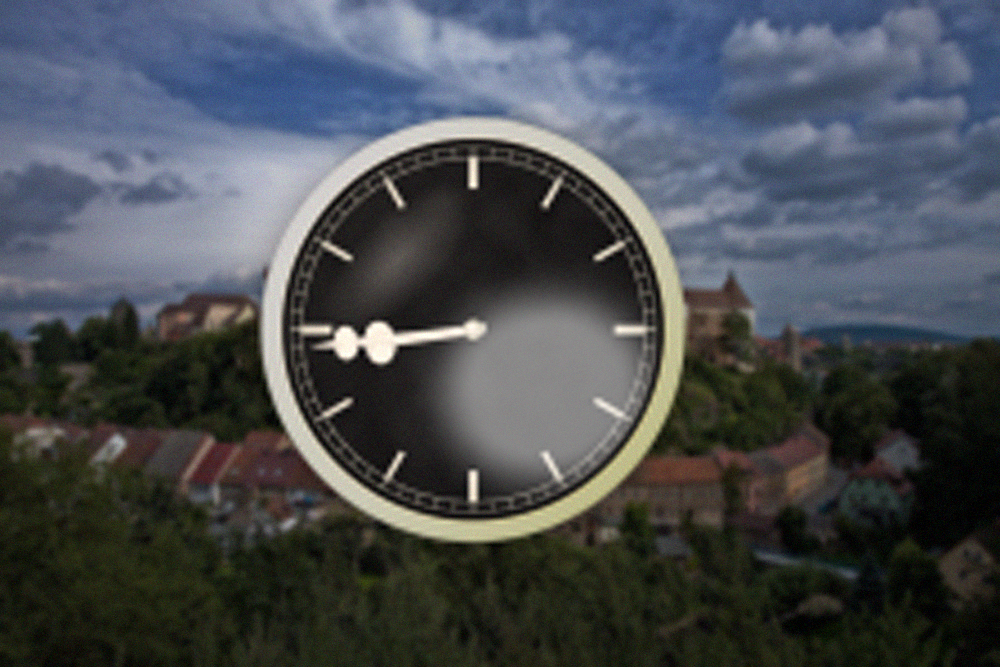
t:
8h44
